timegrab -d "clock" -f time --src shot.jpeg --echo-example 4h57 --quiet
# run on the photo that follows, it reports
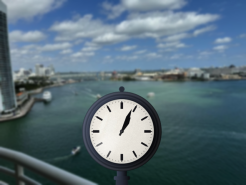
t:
1h04
